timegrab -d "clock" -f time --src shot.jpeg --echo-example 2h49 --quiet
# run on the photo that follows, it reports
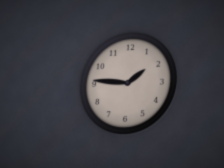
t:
1h46
